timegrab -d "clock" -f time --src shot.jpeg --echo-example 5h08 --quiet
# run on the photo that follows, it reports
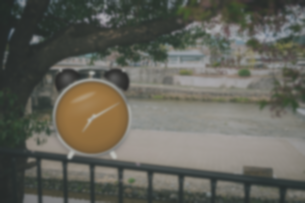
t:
7h10
